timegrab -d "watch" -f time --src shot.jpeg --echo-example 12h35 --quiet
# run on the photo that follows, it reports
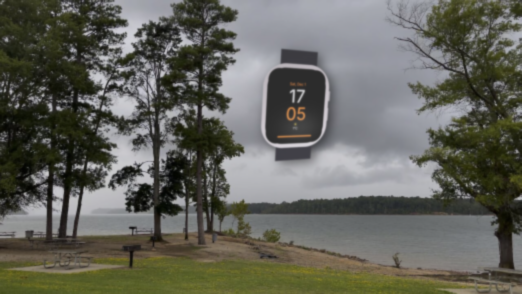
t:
17h05
